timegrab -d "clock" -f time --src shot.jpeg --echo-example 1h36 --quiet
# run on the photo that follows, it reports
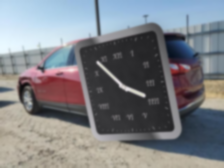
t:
3h53
